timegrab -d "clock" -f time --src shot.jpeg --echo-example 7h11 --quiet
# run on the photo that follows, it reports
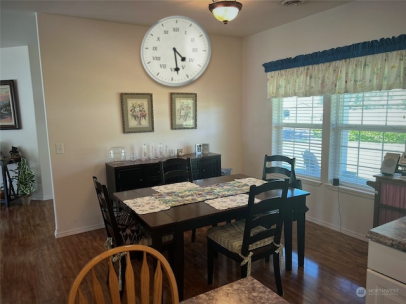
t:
4h28
